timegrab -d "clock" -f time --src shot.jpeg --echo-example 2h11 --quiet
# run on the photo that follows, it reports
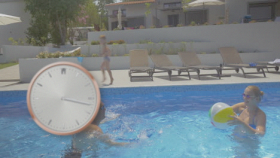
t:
3h17
